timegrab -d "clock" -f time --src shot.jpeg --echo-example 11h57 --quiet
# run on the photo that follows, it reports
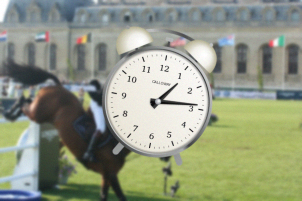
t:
1h14
